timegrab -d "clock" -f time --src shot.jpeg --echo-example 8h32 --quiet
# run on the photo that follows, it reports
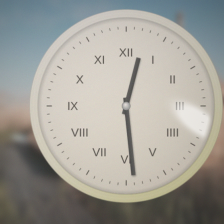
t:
12h29
